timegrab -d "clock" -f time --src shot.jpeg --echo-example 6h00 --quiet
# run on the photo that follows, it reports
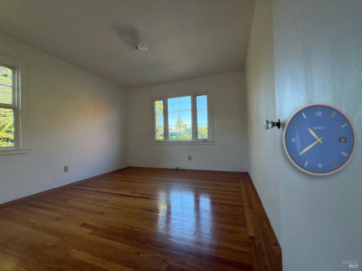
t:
10h39
